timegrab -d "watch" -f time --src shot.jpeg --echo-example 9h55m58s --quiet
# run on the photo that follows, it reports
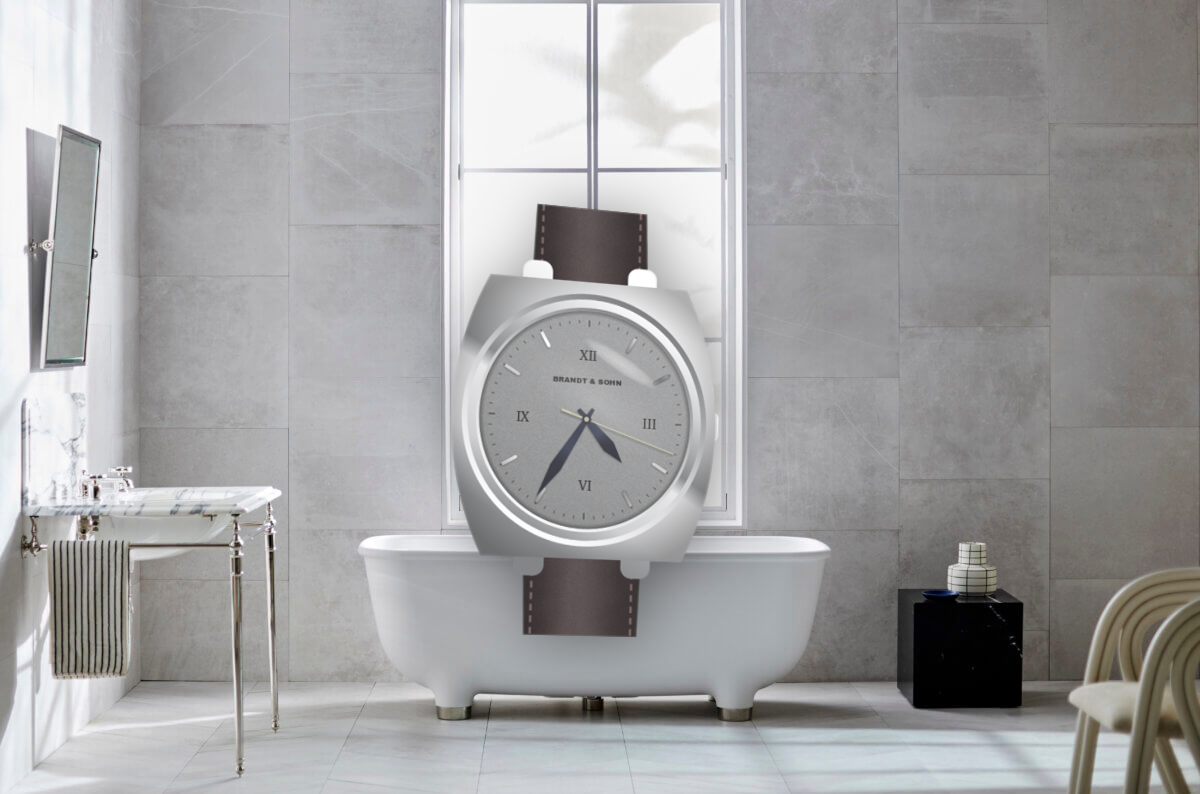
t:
4h35m18s
